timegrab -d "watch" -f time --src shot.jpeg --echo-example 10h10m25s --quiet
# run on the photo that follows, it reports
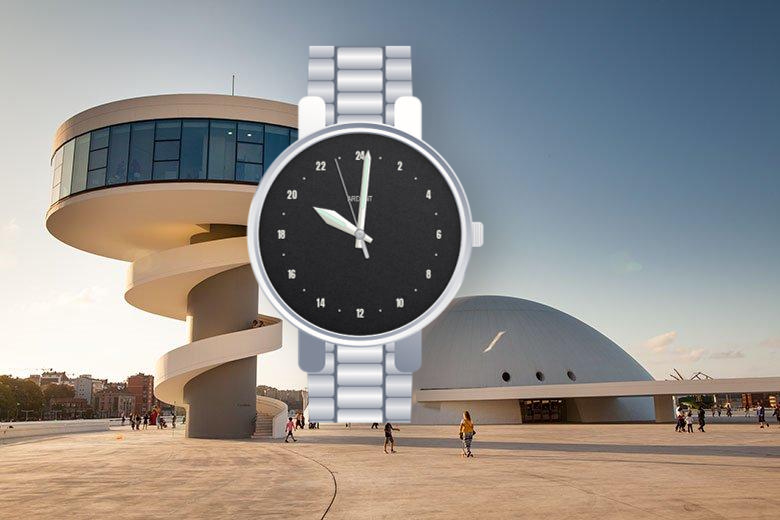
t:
20h00m57s
